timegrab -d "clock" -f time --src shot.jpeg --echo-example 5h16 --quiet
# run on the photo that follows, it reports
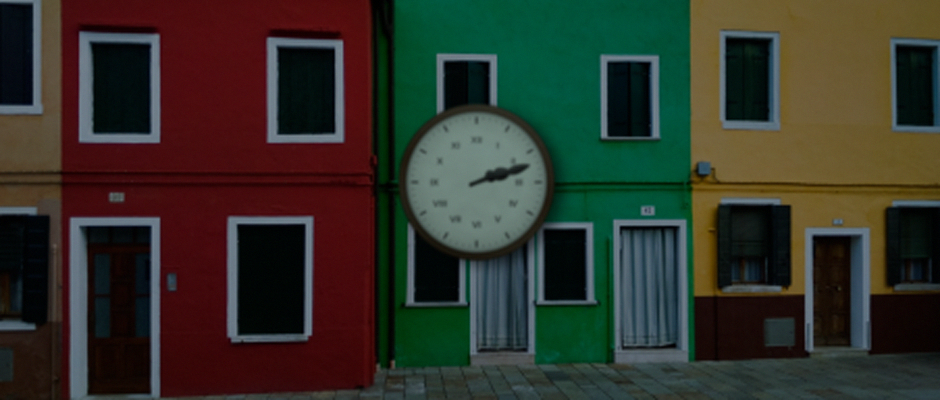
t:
2h12
